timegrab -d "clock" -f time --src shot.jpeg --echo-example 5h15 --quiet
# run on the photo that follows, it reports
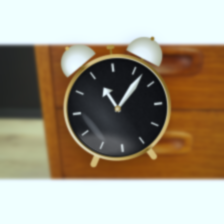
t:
11h07
